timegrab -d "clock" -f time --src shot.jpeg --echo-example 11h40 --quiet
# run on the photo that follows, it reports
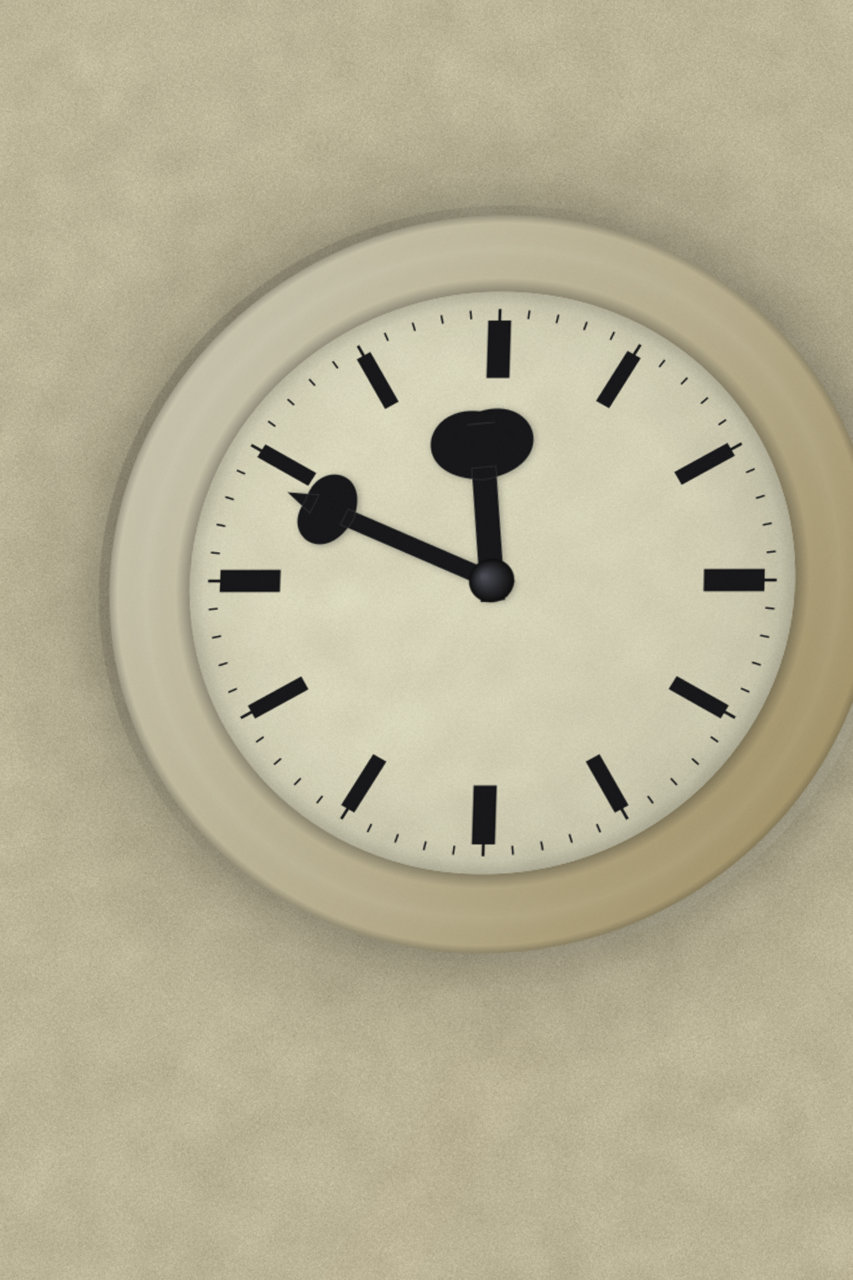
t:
11h49
